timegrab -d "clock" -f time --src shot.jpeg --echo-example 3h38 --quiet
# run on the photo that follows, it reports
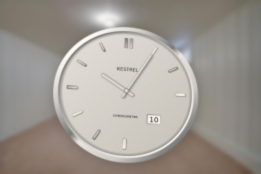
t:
10h05
